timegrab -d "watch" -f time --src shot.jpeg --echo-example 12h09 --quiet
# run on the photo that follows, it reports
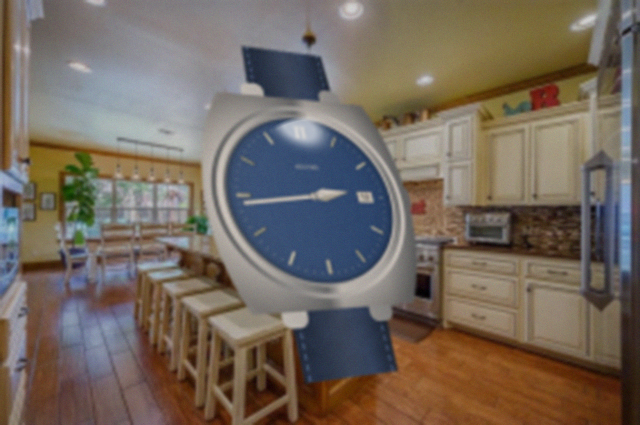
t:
2h44
